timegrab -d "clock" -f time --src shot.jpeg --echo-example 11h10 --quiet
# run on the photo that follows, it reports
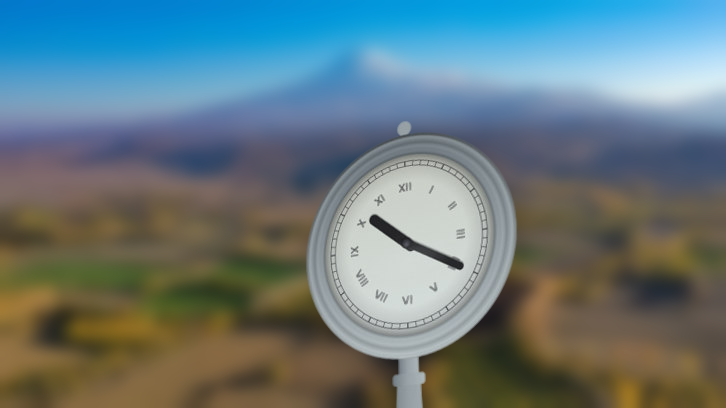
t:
10h20
